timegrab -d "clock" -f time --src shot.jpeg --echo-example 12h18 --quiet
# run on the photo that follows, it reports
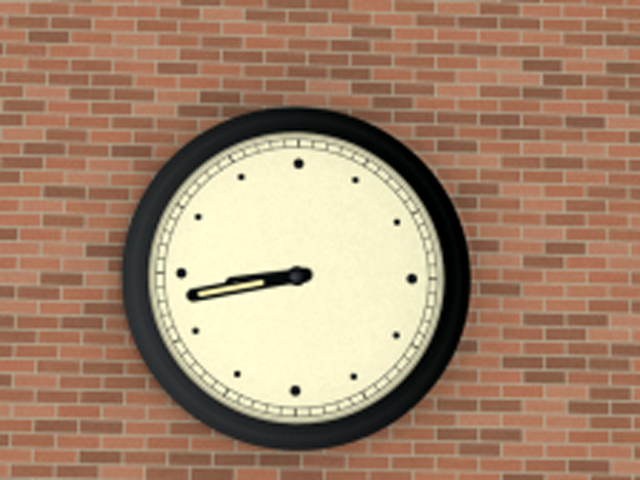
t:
8h43
